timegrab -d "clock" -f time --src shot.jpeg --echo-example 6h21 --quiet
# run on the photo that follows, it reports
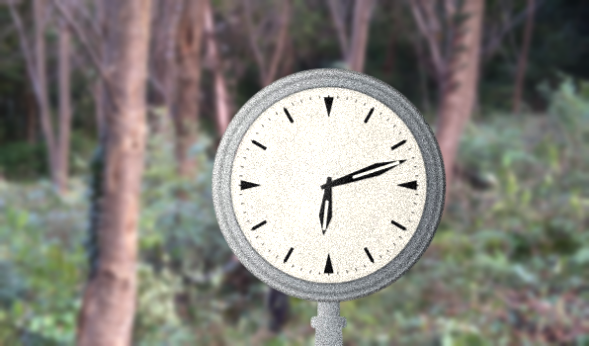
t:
6h12
